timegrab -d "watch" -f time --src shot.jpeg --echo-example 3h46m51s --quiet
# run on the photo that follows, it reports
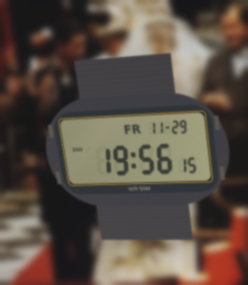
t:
19h56m15s
